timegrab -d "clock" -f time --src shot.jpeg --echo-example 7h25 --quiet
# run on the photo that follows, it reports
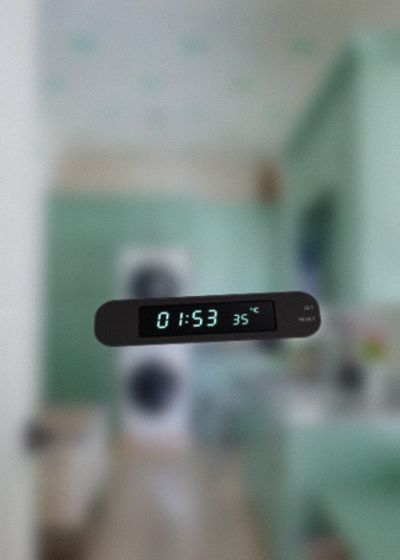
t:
1h53
